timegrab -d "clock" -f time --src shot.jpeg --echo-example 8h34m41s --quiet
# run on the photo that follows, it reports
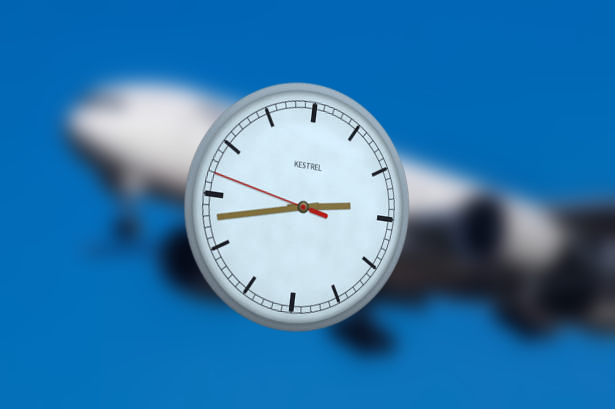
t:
2h42m47s
